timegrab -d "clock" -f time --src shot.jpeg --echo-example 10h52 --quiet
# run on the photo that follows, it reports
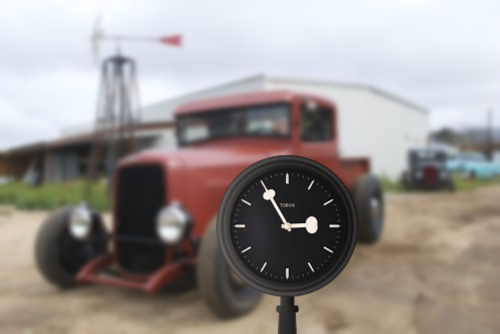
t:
2h55
